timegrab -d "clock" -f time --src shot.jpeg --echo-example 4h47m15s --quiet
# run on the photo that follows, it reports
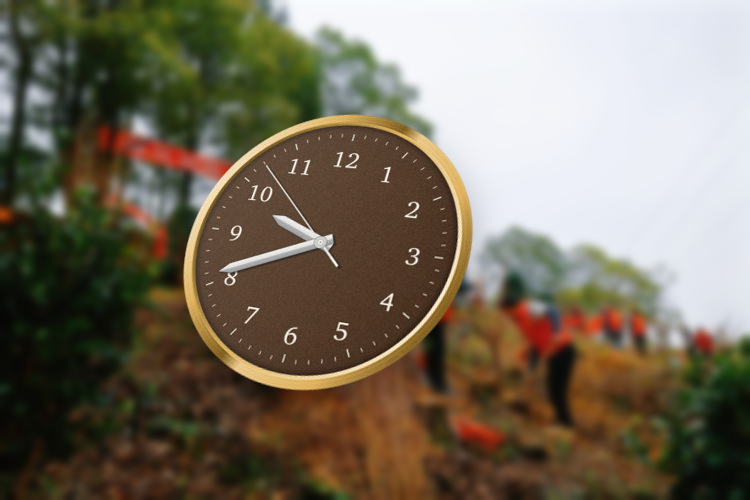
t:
9h40m52s
